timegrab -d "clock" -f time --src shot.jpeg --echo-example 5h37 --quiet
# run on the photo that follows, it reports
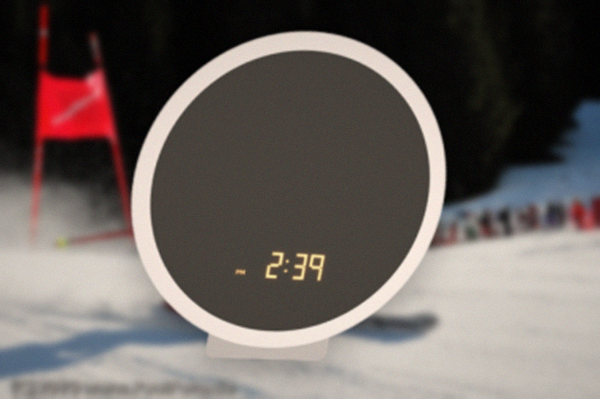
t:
2h39
